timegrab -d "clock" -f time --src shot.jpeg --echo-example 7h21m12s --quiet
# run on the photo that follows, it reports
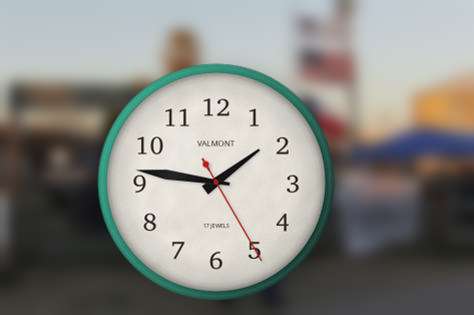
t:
1h46m25s
